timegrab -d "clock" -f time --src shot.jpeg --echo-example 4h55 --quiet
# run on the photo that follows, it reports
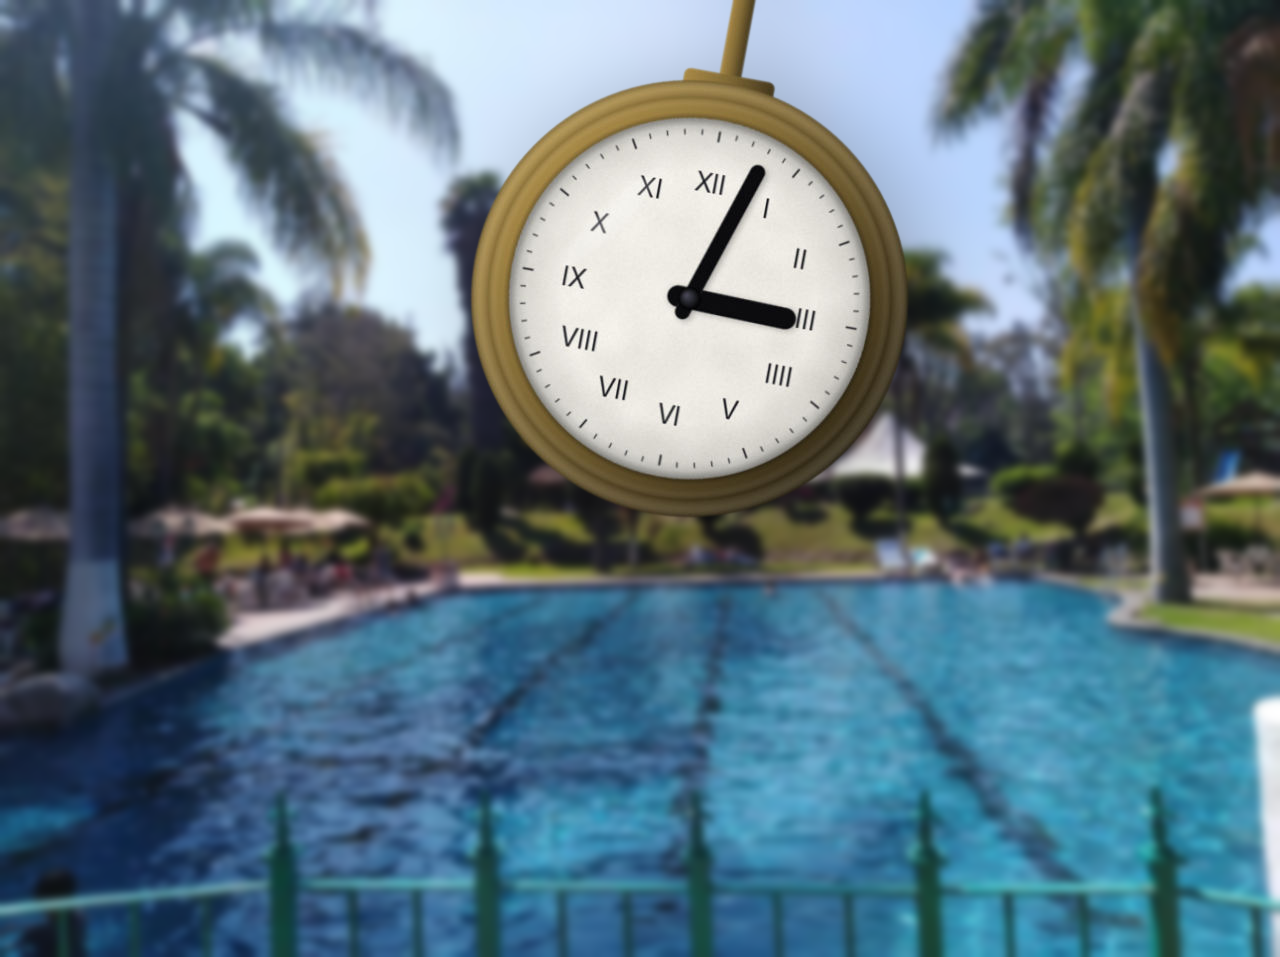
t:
3h03
